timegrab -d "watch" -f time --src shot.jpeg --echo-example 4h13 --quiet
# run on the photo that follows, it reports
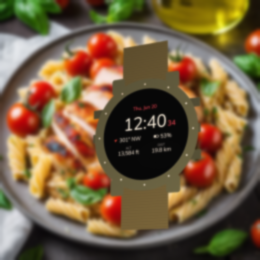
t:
12h40
